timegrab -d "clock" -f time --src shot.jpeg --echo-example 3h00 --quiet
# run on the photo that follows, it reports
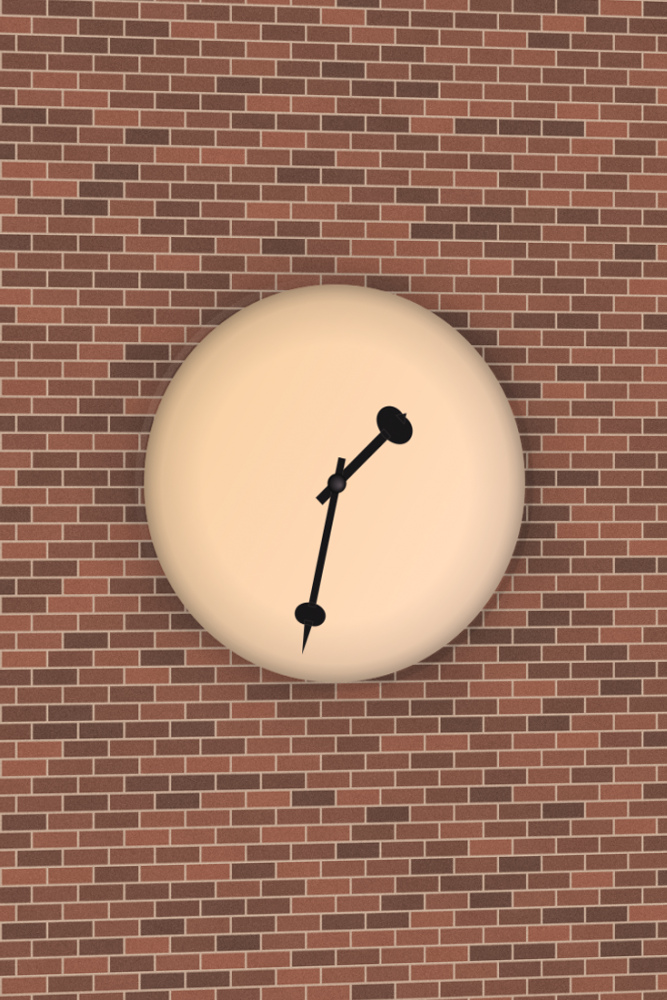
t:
1h32
